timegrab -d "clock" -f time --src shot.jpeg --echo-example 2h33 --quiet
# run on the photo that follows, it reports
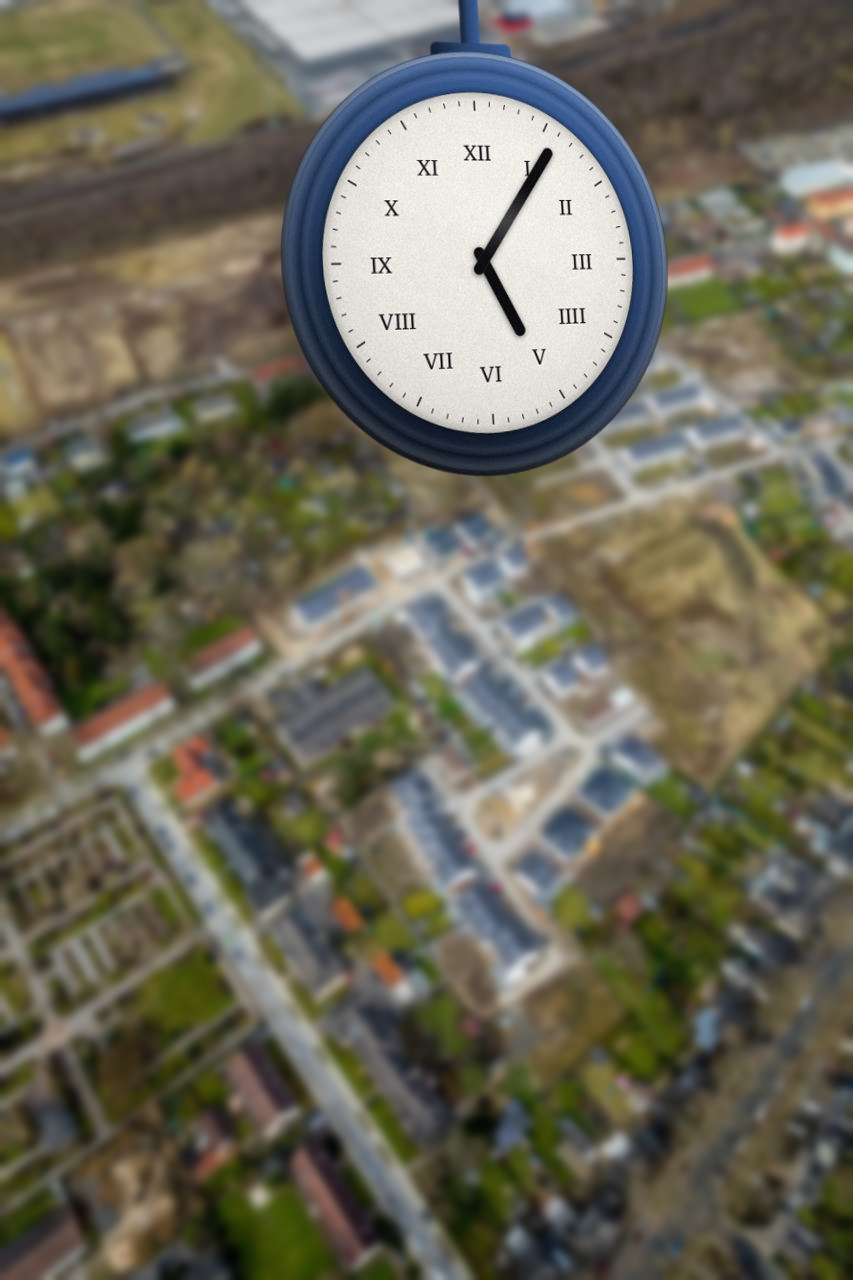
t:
5h06
